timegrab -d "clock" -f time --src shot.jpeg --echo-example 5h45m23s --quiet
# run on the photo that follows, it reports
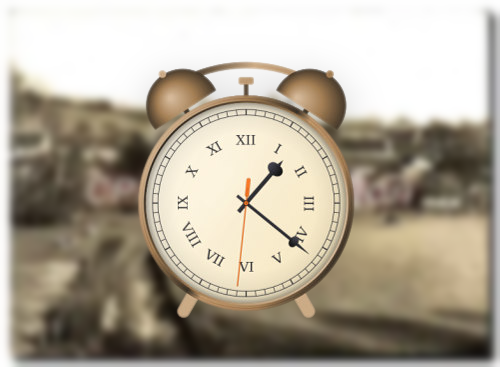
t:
1h21m31s
